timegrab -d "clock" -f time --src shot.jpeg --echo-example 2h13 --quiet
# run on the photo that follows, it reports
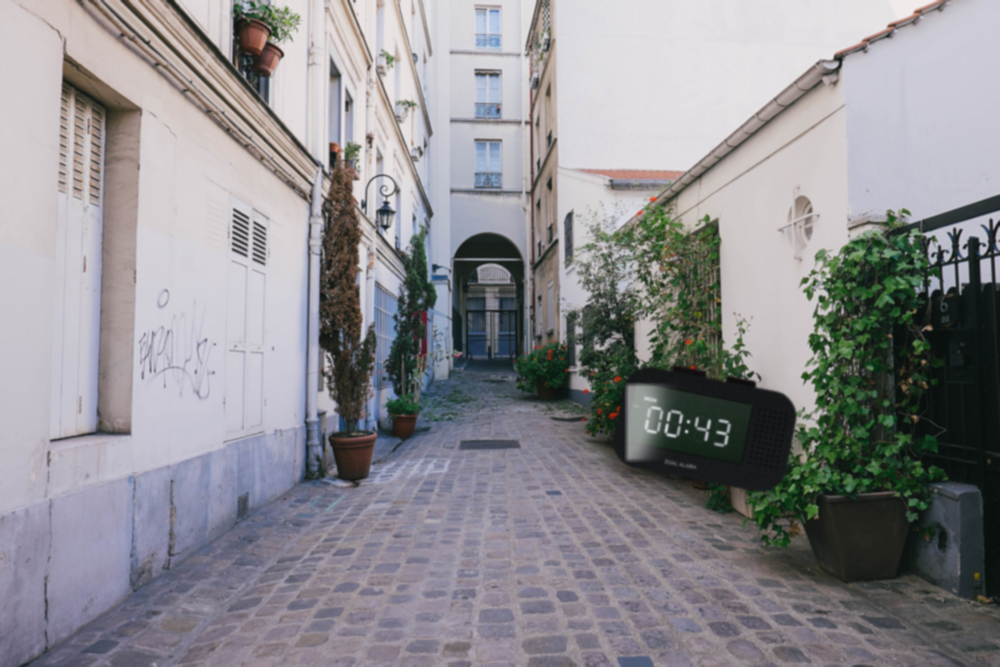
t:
0h43
